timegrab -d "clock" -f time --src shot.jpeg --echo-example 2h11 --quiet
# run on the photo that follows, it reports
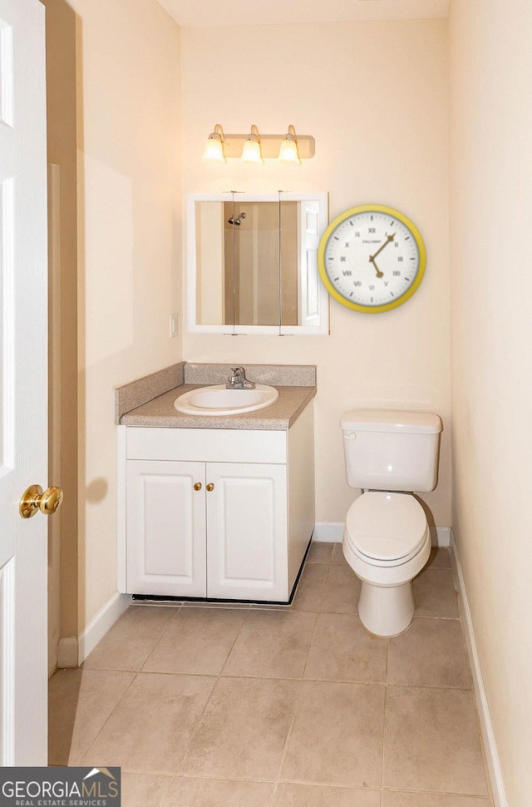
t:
5h07
